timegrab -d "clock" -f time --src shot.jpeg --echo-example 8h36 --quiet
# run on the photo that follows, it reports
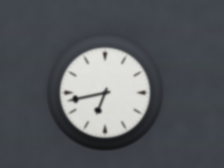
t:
6h43
